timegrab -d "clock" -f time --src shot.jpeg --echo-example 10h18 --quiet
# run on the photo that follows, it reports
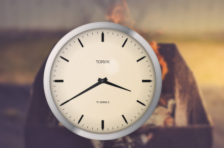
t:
3h40
